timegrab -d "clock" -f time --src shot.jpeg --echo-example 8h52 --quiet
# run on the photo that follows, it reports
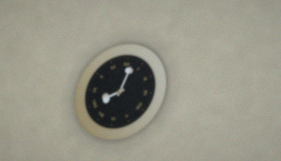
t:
8h02
